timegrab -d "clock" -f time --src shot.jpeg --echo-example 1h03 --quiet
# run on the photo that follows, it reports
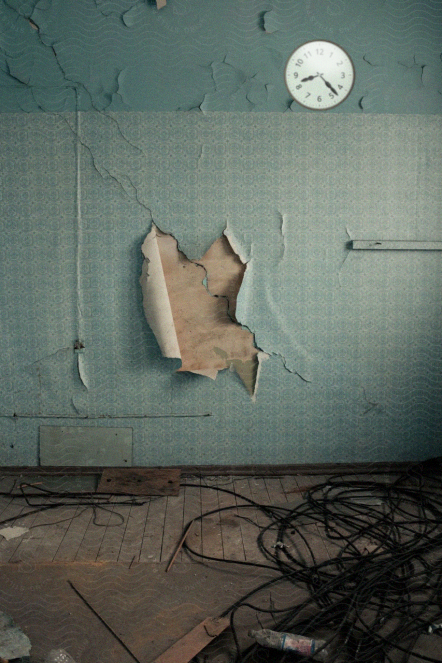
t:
8h23
